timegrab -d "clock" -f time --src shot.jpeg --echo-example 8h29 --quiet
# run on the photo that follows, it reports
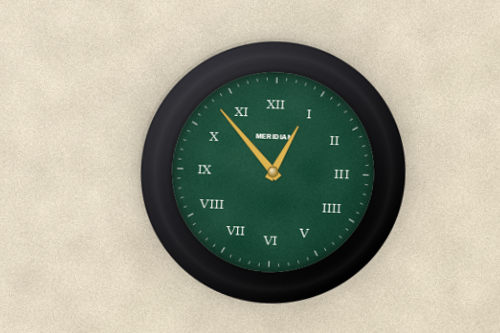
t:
12h53
